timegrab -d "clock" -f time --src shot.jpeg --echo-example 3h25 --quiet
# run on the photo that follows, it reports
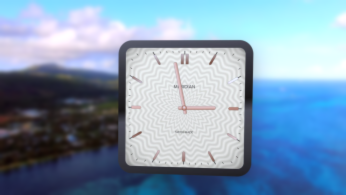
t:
2h58
